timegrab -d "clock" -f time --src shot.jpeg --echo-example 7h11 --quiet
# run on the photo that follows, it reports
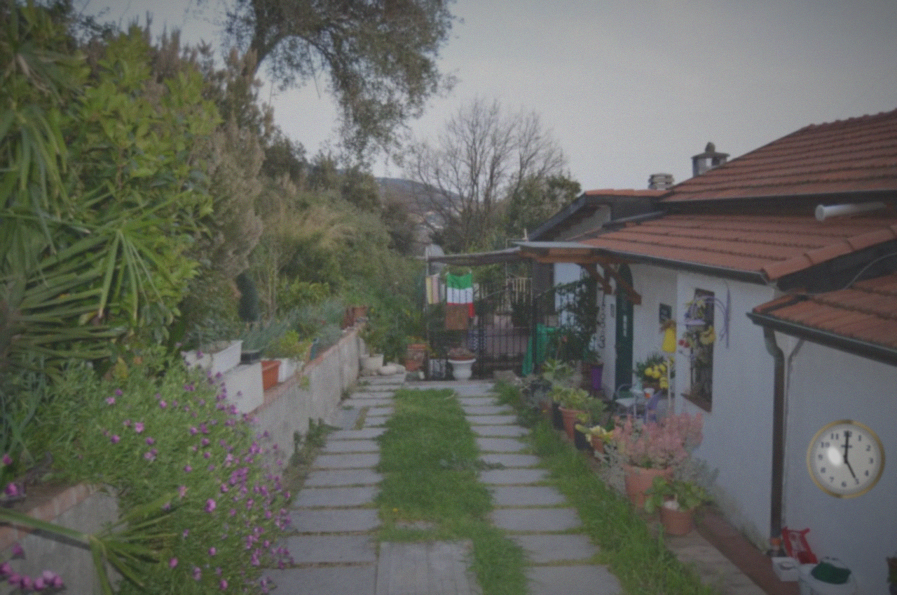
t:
5h00
